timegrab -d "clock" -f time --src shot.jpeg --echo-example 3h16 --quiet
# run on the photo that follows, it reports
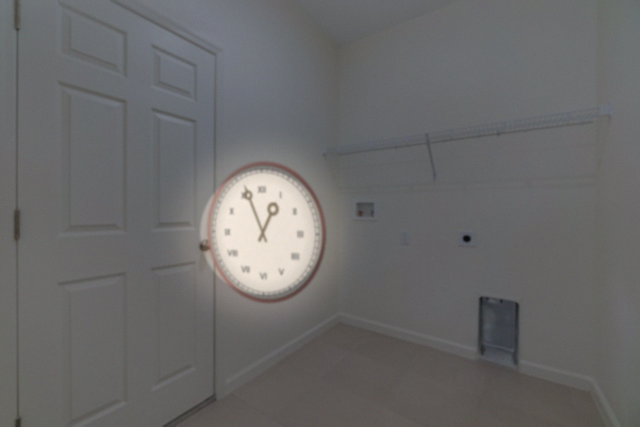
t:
12h56
